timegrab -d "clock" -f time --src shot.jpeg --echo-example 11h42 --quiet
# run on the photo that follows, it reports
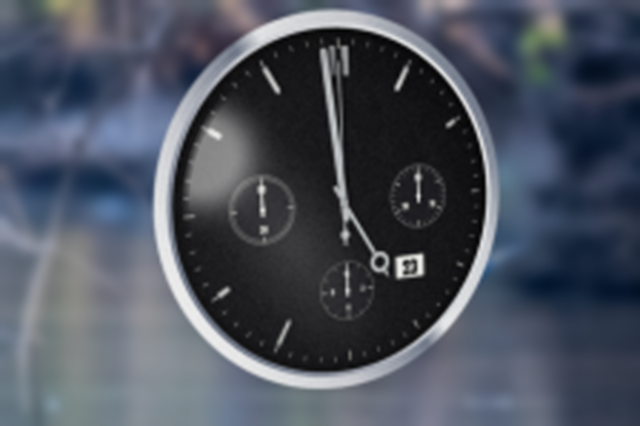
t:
4h59
